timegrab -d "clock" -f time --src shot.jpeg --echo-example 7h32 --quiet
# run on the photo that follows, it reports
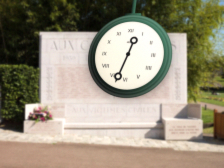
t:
12h33
